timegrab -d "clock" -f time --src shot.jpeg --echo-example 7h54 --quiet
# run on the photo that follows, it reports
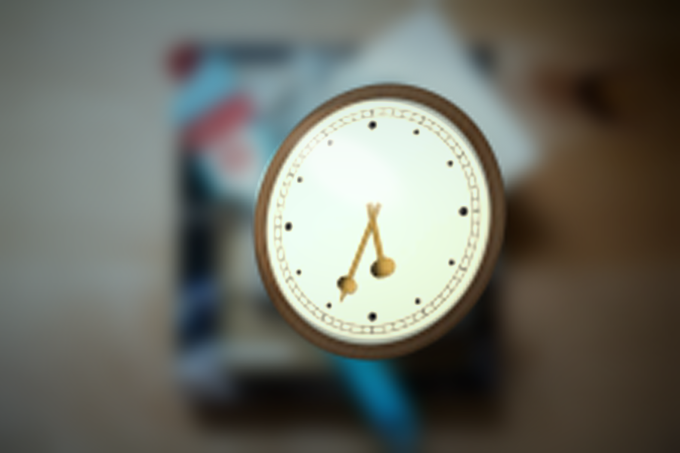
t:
5h34
